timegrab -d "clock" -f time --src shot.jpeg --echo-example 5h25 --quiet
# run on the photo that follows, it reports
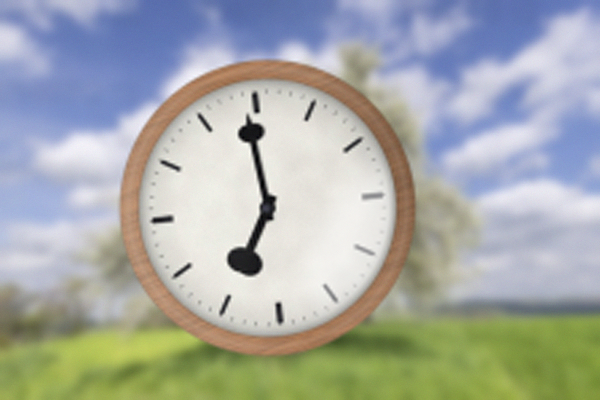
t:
6h59
